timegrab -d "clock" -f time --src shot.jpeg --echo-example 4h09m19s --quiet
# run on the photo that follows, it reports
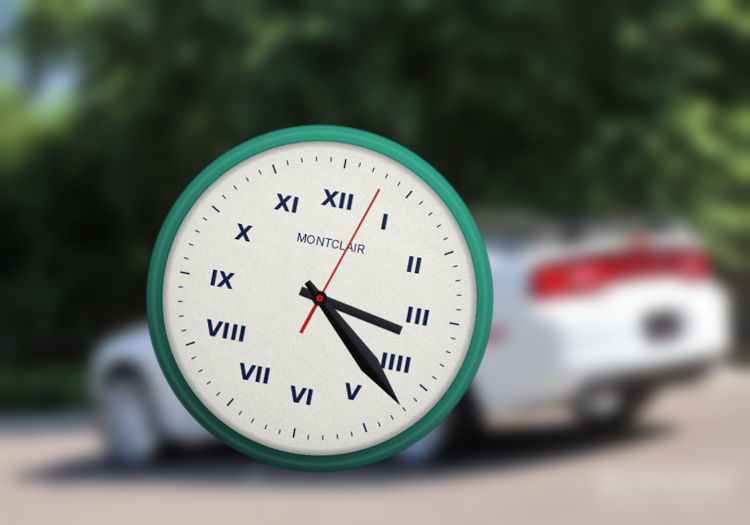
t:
3h22m03s
